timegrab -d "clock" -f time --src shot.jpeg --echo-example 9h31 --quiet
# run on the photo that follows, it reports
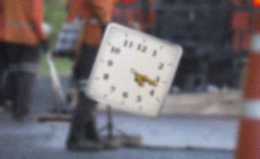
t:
4h17
